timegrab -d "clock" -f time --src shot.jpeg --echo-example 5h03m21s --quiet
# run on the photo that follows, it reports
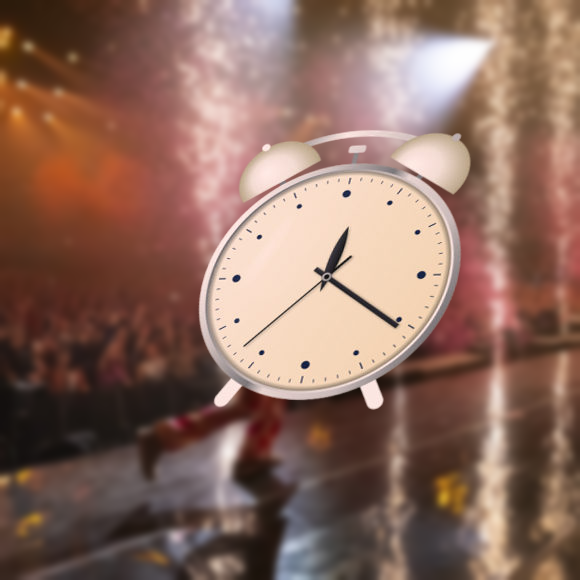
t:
12h20m37s
